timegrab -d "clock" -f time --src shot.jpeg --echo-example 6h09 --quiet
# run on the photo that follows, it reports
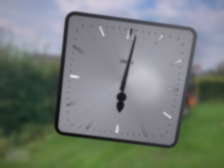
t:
6h01
